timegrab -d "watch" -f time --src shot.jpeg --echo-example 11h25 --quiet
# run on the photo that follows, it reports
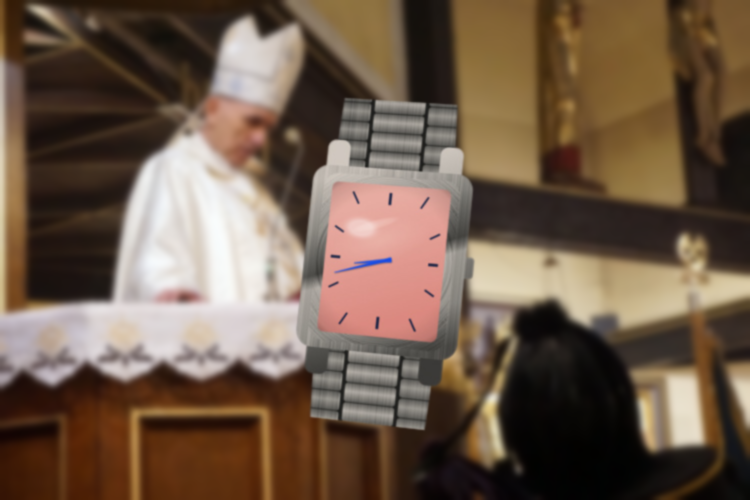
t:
8h42
